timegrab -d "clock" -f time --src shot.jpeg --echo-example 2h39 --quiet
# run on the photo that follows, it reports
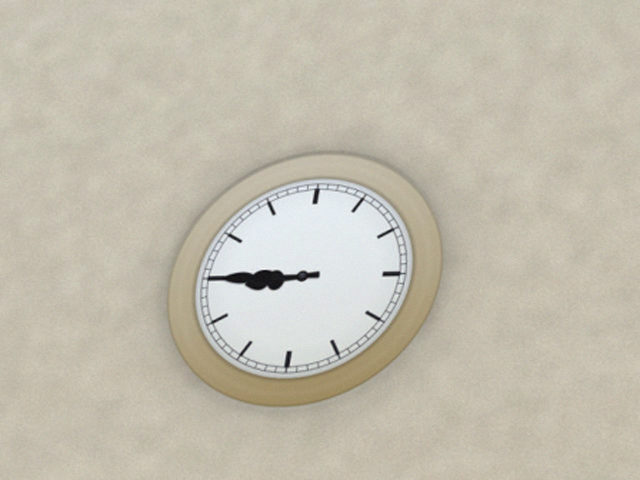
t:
8h45
